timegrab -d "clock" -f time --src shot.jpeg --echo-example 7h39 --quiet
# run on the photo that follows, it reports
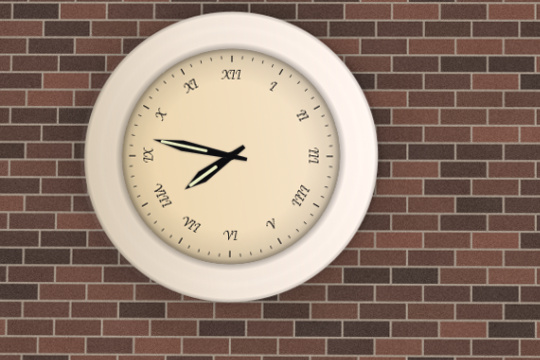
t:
7h47
